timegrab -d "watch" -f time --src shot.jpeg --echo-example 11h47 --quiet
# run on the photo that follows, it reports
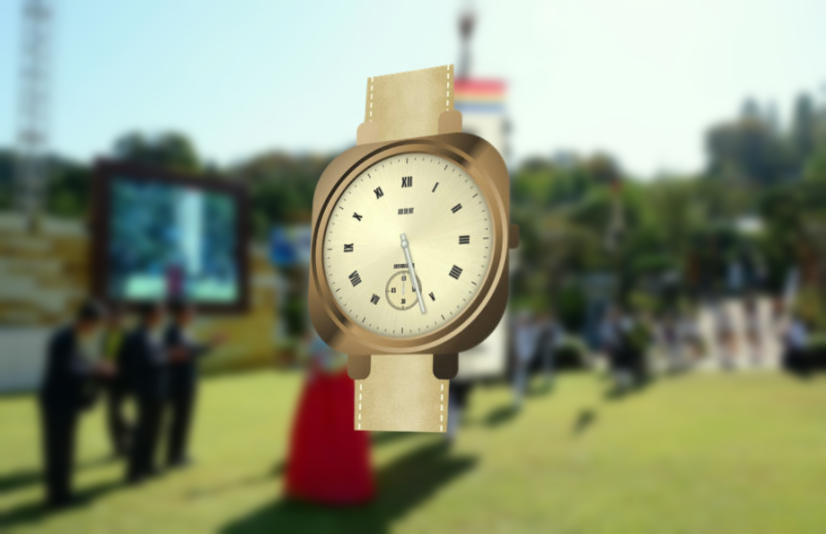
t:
5h27
